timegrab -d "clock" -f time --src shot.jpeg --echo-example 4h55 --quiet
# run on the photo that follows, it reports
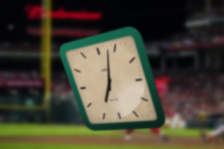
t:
7h03
